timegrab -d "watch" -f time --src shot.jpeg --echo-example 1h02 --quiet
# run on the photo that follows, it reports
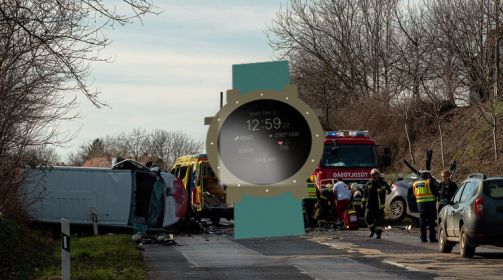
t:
12h59
